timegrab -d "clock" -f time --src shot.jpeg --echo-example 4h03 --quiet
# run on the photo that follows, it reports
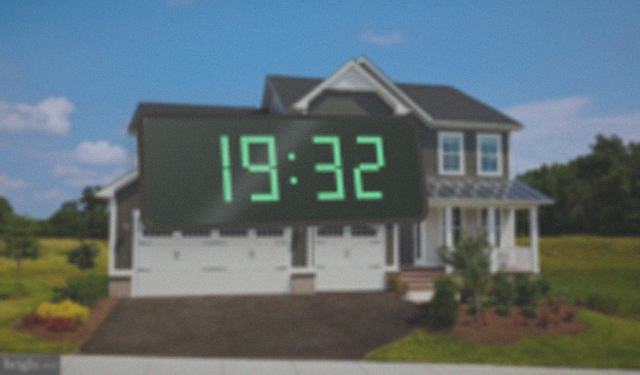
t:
19h32
